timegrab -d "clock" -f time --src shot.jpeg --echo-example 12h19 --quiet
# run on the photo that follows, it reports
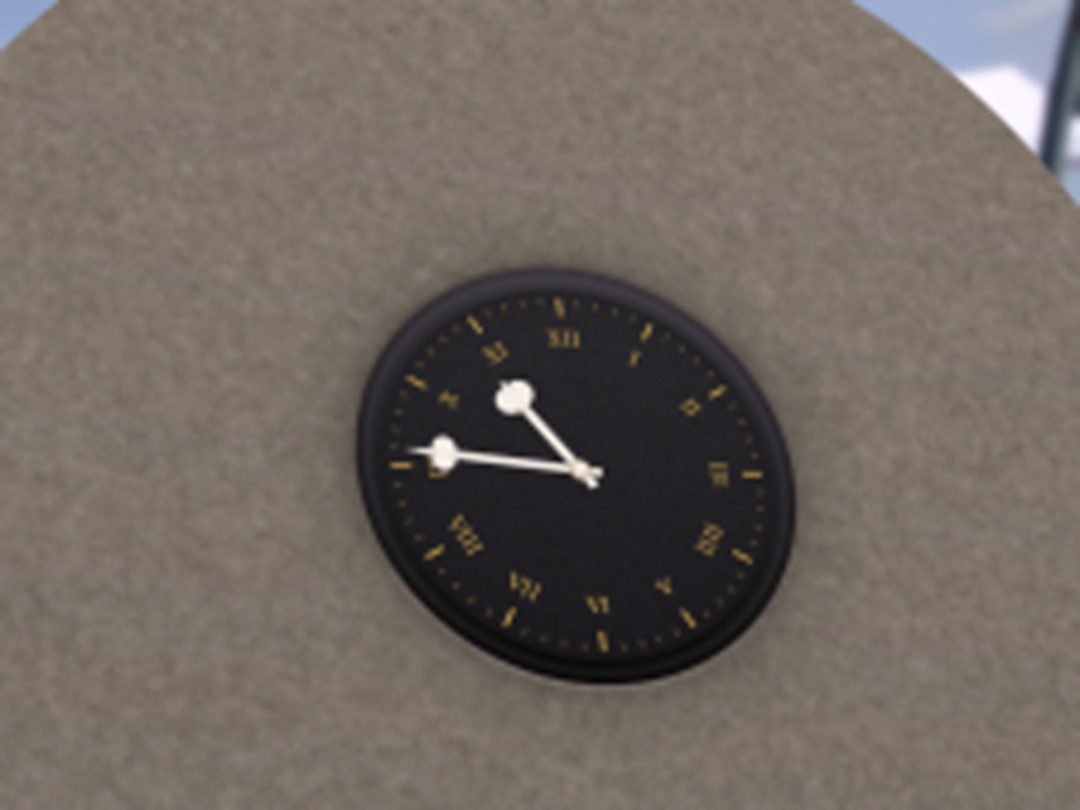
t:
10h46
